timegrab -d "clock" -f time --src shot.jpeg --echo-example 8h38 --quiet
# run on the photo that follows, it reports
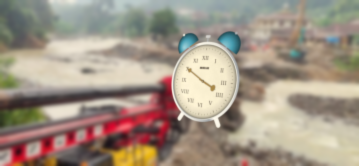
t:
3h50
